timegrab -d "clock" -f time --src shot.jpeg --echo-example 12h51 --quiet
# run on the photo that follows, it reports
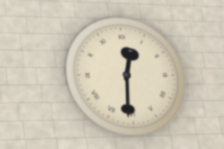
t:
12h31
